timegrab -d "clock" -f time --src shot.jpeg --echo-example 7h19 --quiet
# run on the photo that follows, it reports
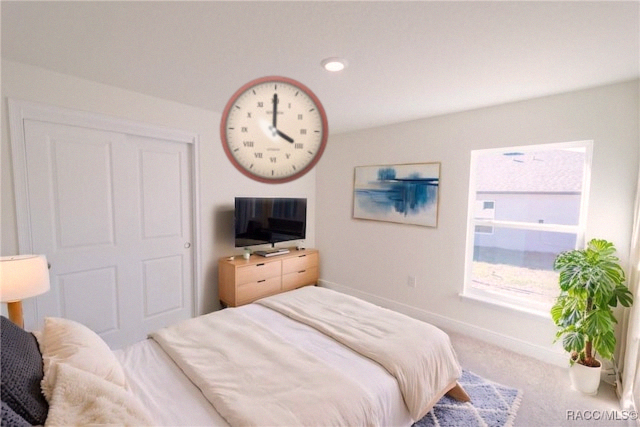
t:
4h00
